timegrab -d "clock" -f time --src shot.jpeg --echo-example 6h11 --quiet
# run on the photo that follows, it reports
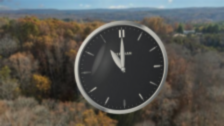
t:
11h00
